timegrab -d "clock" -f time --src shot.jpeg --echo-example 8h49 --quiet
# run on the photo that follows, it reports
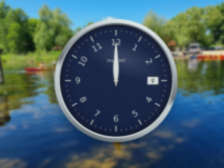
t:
12h00
